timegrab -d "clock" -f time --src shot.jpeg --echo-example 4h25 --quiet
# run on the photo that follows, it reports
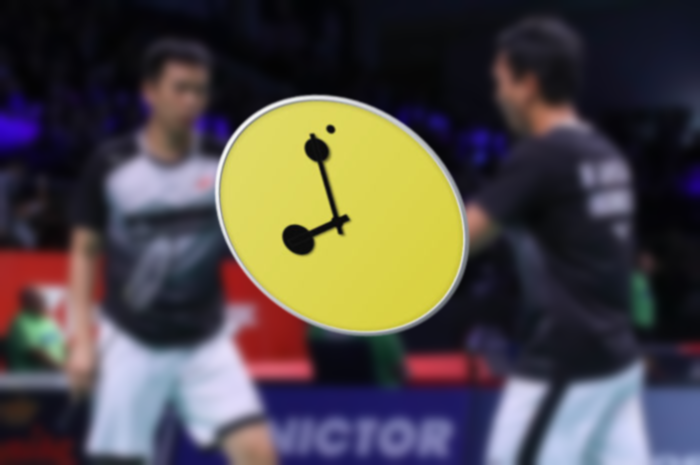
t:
7h58
